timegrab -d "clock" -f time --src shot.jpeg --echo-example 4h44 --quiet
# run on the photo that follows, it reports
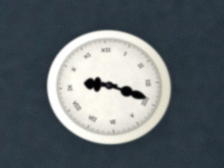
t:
9h19
